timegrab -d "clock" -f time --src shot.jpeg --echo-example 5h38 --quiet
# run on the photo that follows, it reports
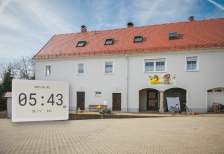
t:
5h43
